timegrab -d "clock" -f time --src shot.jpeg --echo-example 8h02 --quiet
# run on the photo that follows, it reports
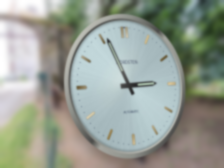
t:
2h56
